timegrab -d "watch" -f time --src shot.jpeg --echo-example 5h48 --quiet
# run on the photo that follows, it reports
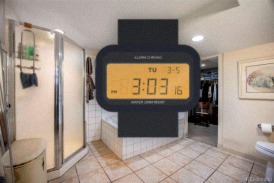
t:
3h03
